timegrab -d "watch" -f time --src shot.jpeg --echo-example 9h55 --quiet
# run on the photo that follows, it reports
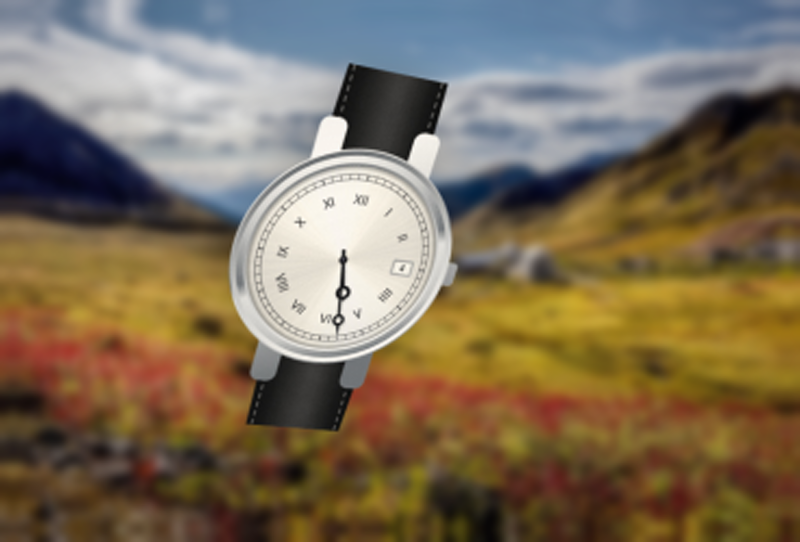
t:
5h28
